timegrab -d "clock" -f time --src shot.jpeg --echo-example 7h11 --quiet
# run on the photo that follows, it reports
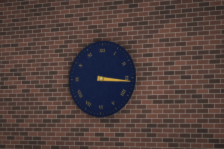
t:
3h16
